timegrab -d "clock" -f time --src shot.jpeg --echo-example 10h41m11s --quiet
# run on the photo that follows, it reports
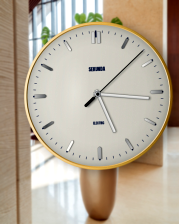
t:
5h16m08s
